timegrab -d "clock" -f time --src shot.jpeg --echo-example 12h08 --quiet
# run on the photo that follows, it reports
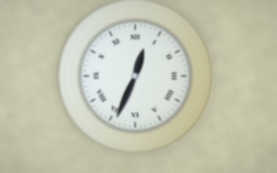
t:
12h34
